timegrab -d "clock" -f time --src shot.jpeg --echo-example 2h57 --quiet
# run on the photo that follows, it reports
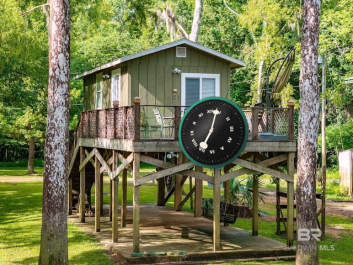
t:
7h03
